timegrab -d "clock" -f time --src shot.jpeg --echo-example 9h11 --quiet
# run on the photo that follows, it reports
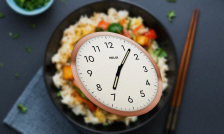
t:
7h07
